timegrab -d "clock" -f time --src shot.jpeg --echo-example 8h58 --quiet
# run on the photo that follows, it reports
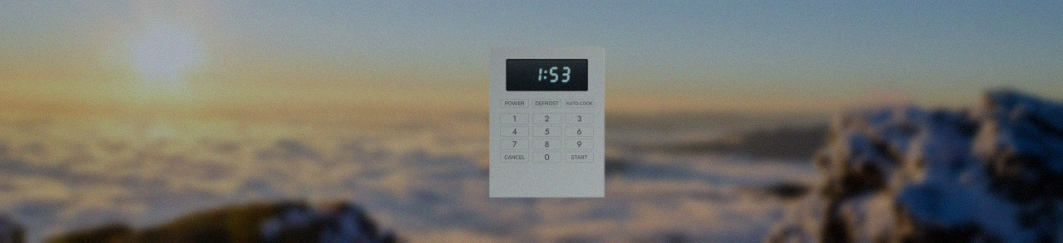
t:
1h53
